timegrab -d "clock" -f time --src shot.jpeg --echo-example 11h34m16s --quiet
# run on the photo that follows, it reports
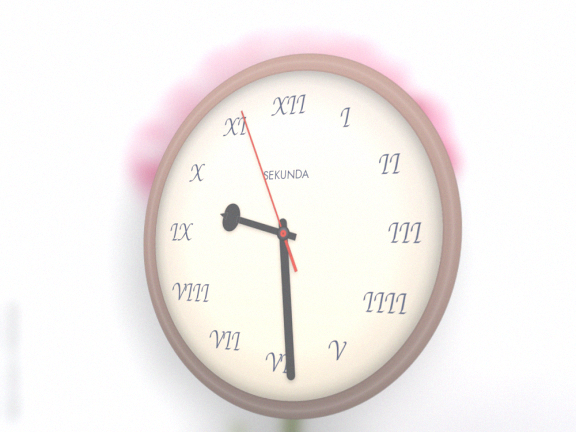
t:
9h28m56s
